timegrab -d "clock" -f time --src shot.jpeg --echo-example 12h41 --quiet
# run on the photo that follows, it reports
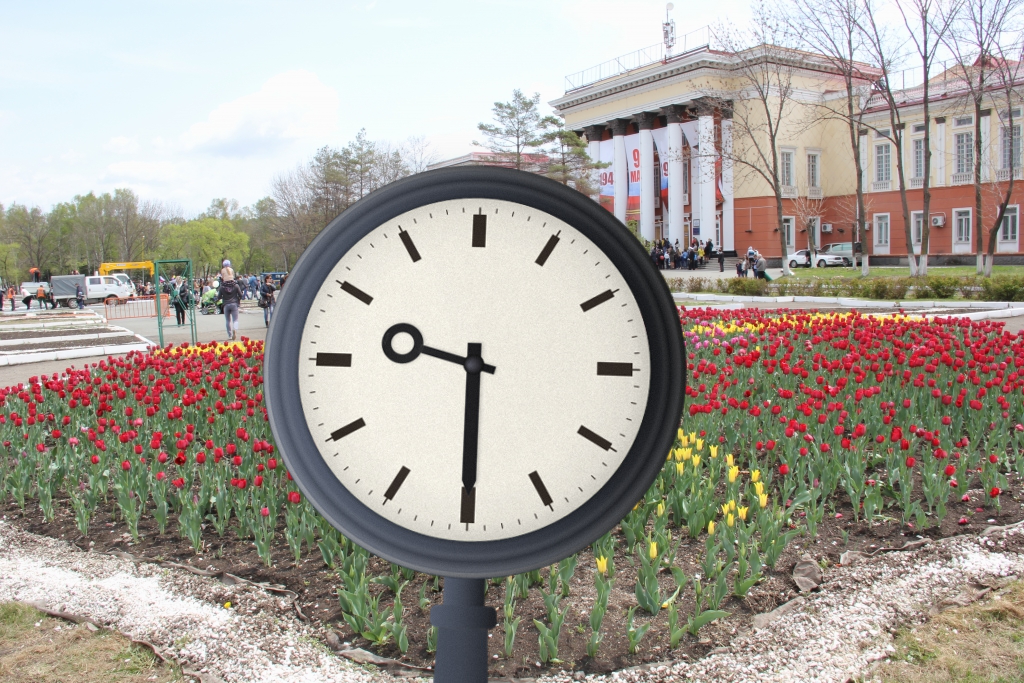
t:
9h30
